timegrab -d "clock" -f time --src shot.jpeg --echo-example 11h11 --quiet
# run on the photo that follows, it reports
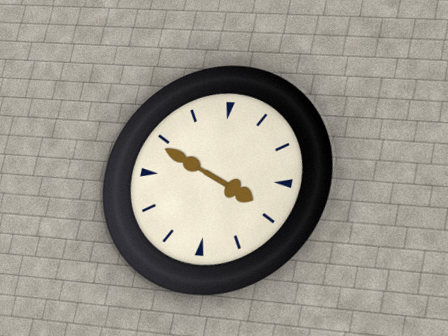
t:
3h49
